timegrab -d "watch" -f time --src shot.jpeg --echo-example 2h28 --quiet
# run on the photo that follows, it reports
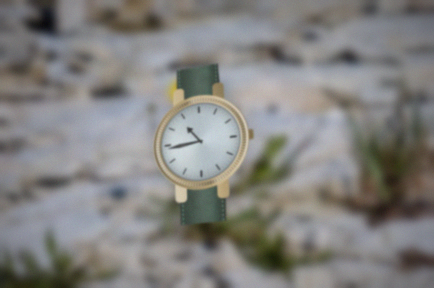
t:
10h44
